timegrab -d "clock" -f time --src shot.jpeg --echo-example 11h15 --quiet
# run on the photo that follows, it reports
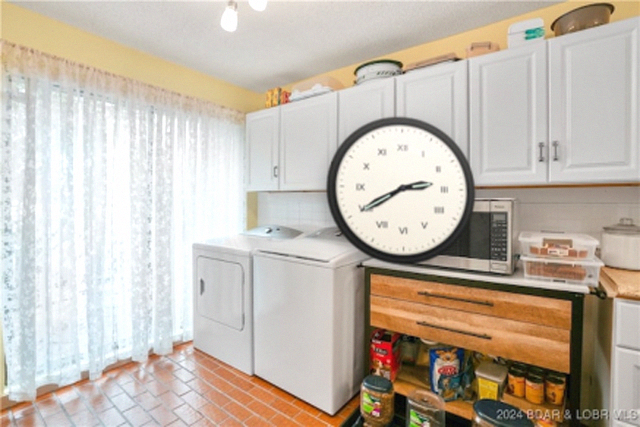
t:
2h40
